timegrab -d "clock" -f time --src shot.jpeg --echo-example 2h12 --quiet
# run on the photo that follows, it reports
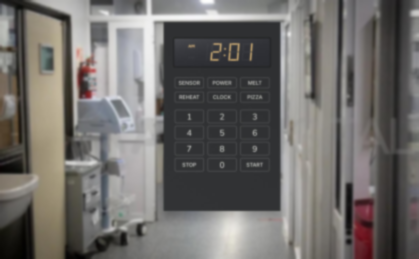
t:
2h01
